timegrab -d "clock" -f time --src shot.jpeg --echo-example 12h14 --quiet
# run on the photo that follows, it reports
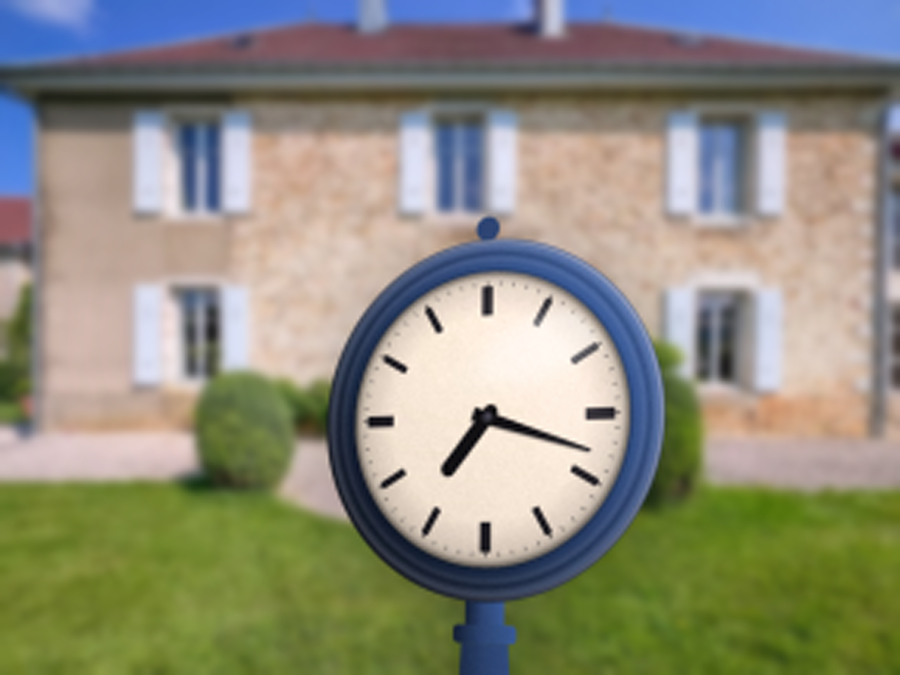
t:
7h18
